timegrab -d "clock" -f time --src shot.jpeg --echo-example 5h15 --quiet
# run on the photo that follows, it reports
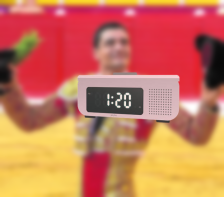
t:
1h20
